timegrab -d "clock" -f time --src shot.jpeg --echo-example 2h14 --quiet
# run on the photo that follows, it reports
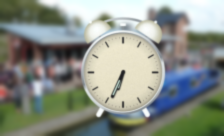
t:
6h34
